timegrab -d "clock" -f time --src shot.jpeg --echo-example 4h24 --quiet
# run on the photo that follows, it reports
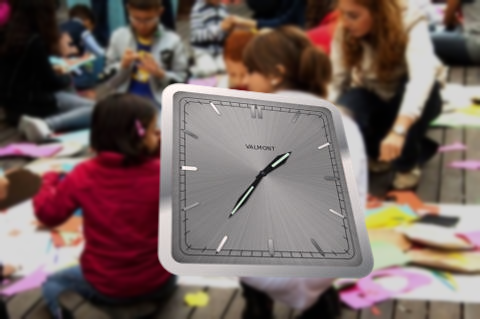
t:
1h36
